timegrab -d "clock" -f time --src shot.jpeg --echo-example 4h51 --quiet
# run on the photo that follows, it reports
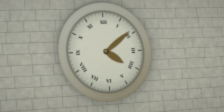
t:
4h09
